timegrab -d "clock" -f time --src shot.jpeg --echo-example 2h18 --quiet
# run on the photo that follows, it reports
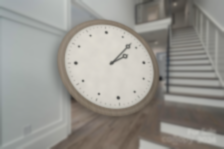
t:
2h08
